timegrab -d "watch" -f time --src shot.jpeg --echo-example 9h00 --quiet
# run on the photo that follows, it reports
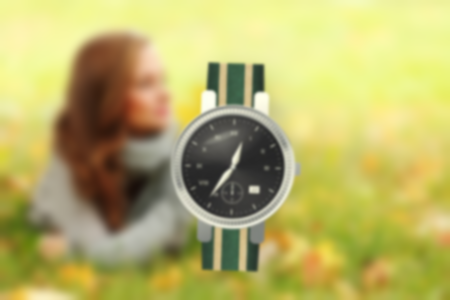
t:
12h36
